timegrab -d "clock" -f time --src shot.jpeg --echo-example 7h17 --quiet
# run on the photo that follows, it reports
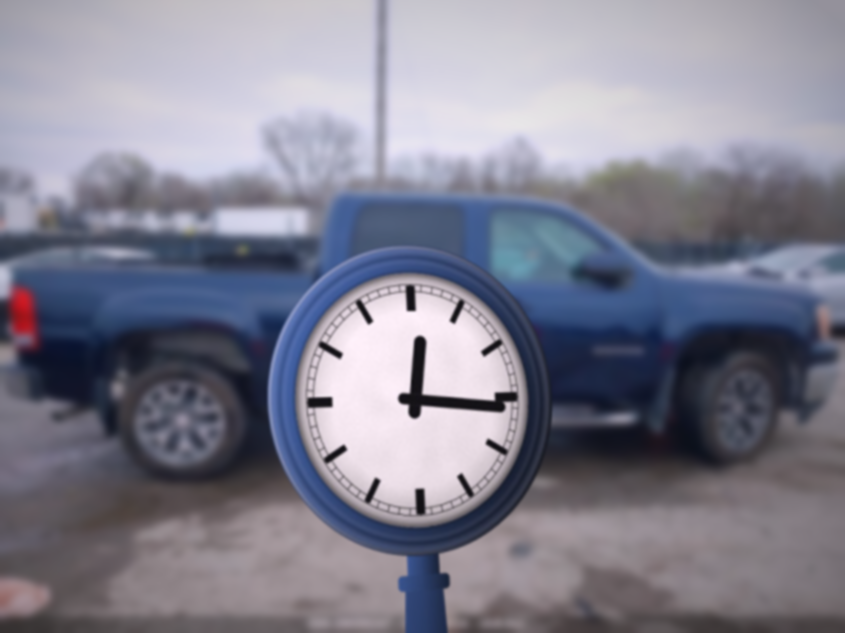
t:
12h16
